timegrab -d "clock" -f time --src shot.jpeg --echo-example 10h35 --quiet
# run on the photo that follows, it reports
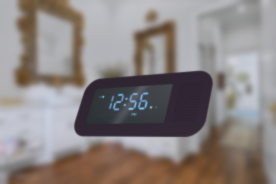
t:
12h56
